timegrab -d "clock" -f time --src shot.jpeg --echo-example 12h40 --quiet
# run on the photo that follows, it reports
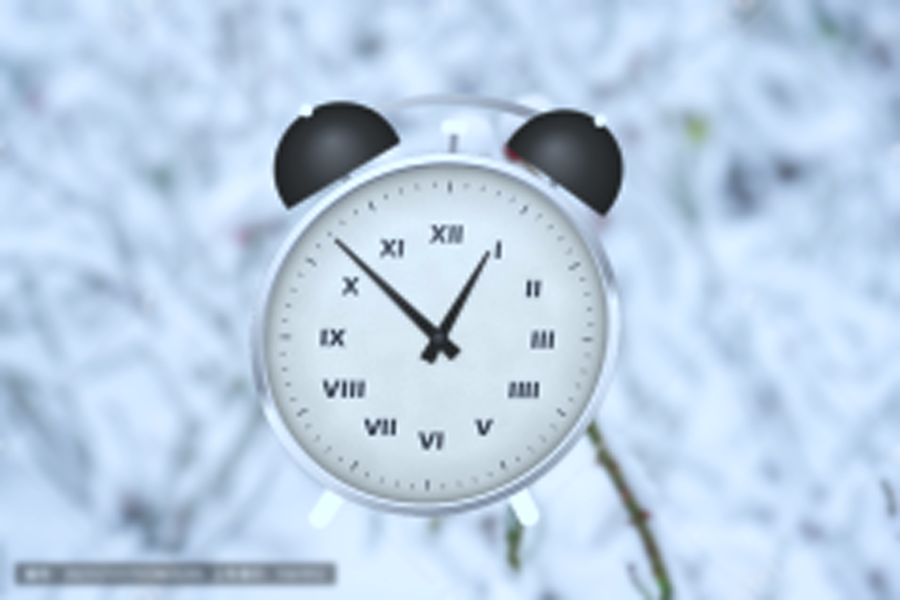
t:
12h52
